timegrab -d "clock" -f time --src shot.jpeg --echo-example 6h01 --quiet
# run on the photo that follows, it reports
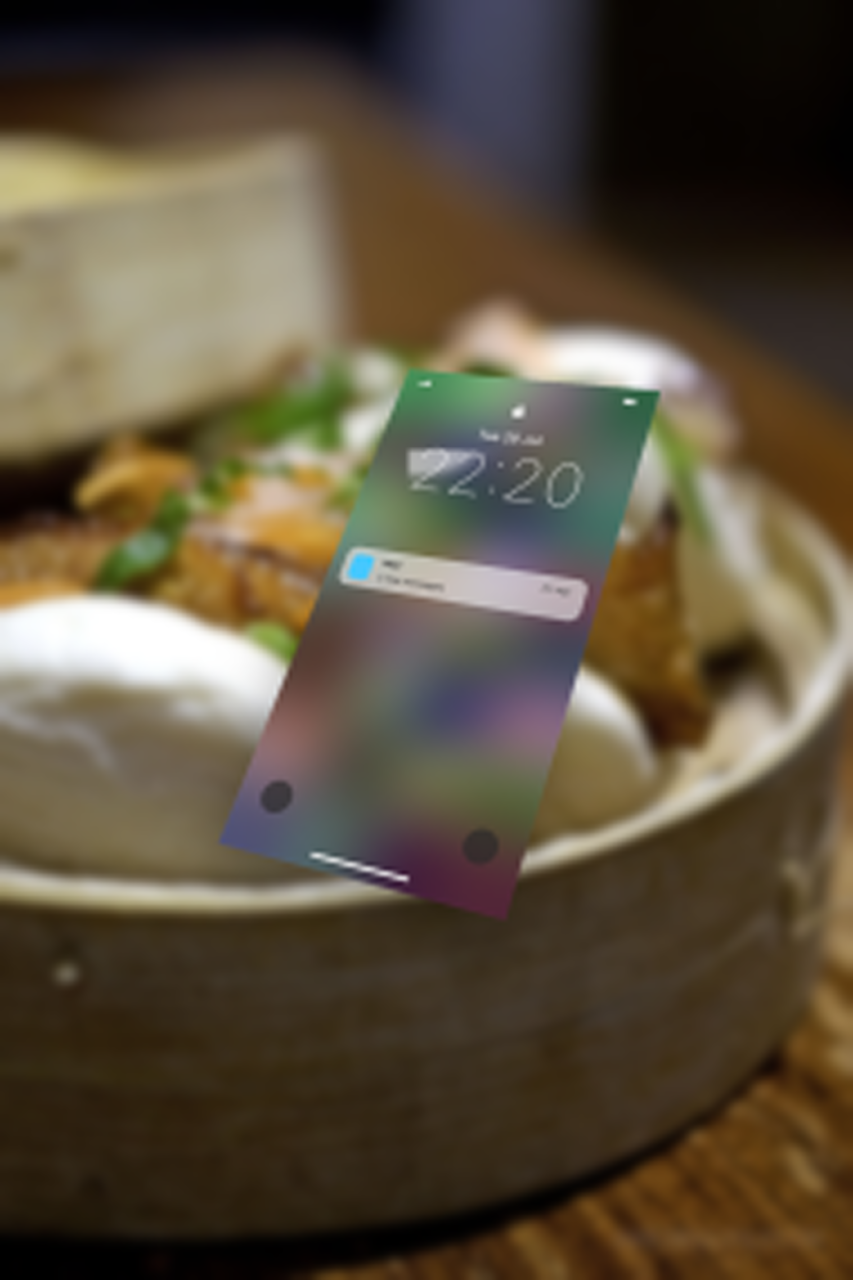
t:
22h20
